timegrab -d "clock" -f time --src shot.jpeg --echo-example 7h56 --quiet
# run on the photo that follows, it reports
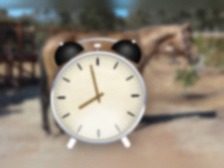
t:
7h58
